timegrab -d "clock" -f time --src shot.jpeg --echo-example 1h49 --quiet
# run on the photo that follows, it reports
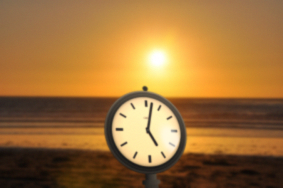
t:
5h02
